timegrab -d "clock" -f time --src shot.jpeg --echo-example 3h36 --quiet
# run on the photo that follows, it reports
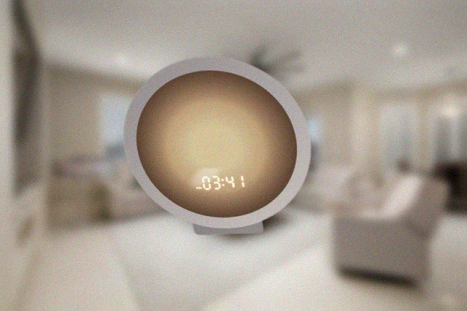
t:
3h41
